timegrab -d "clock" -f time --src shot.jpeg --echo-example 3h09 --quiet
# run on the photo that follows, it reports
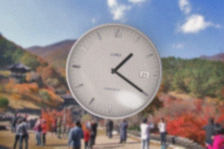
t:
1h20
